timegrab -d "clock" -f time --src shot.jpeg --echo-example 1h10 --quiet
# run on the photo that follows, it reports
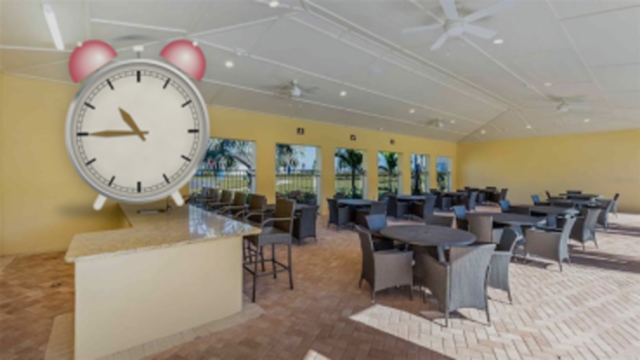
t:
10h45
